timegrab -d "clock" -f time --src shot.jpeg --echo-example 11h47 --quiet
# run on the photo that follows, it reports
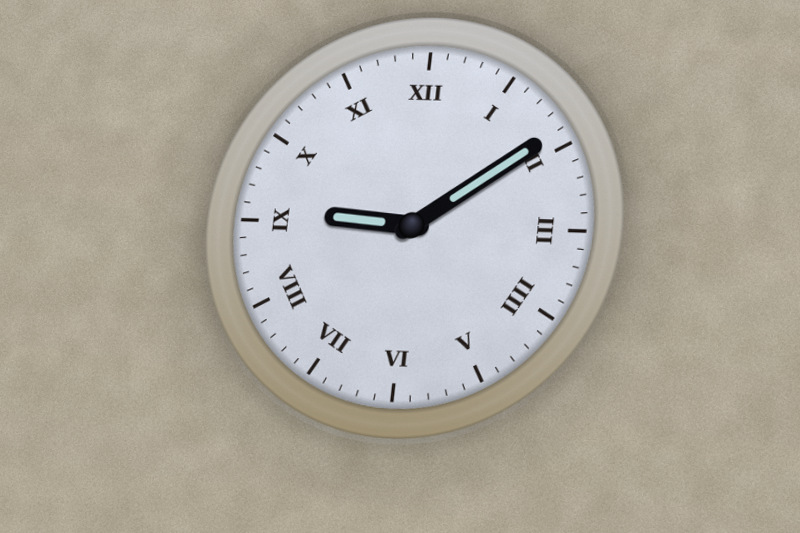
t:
9h09
